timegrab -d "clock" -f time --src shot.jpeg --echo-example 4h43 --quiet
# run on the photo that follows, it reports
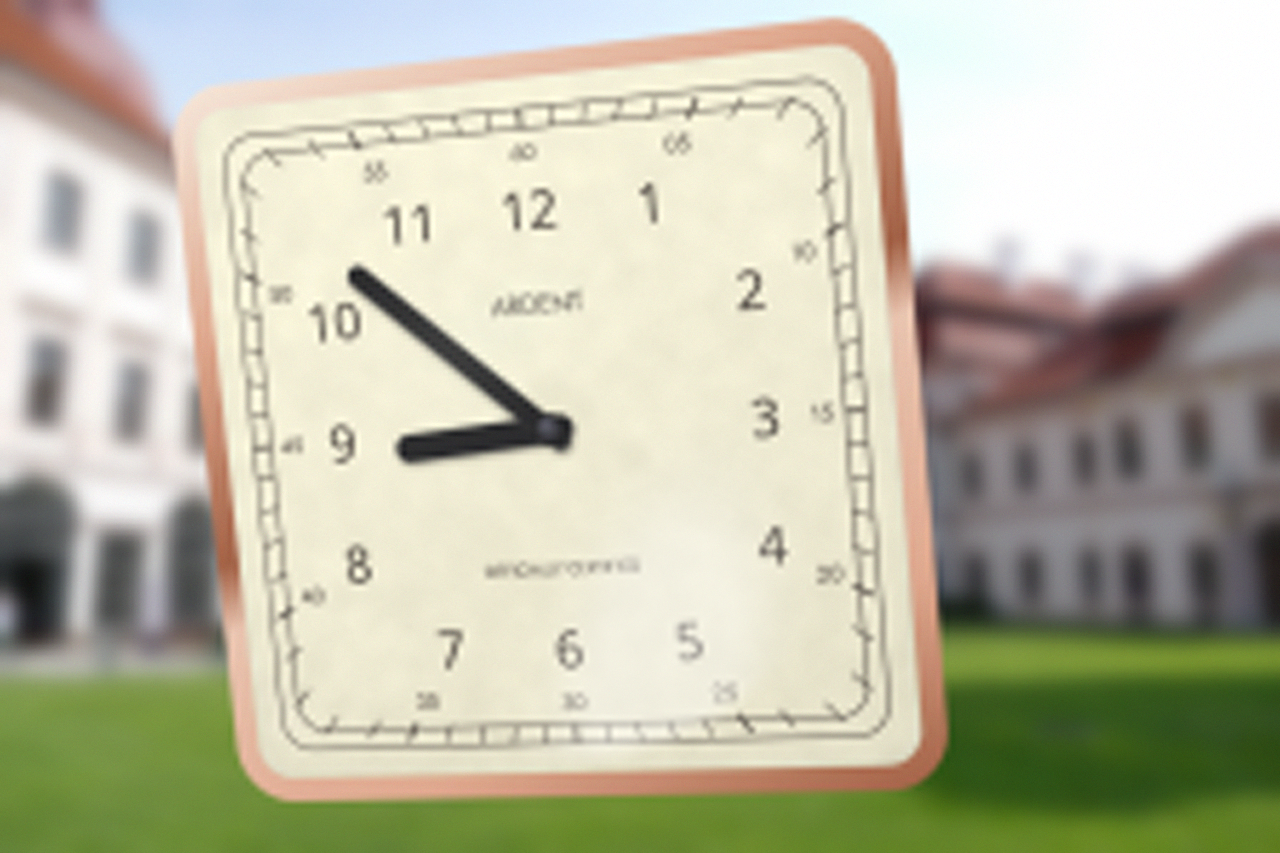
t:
8h52
